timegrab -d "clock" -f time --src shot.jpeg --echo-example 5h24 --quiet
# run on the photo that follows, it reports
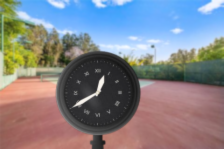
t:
12h40
